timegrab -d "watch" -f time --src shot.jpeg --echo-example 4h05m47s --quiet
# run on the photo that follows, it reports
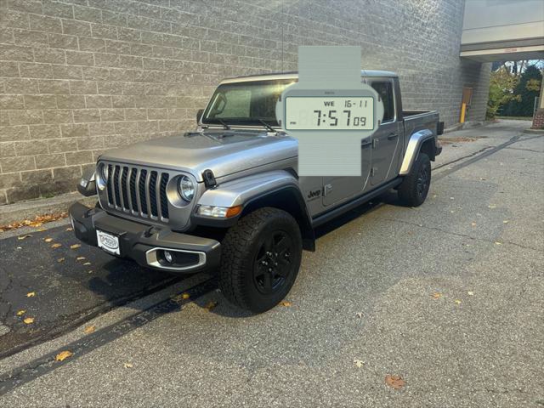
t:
7h57m09s
